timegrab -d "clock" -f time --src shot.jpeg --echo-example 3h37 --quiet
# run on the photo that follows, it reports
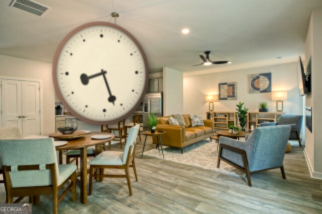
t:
8h27
